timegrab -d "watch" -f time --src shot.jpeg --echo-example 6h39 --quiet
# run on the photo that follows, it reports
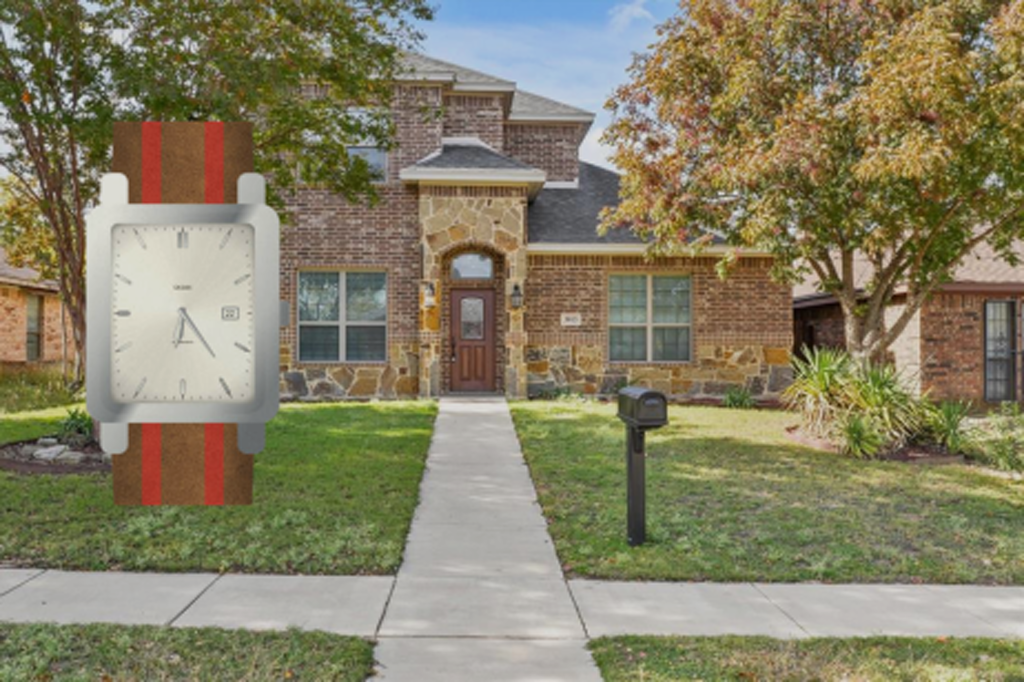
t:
6h24
